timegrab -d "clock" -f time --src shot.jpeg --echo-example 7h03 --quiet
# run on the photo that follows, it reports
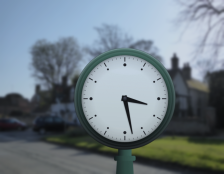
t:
3h28
